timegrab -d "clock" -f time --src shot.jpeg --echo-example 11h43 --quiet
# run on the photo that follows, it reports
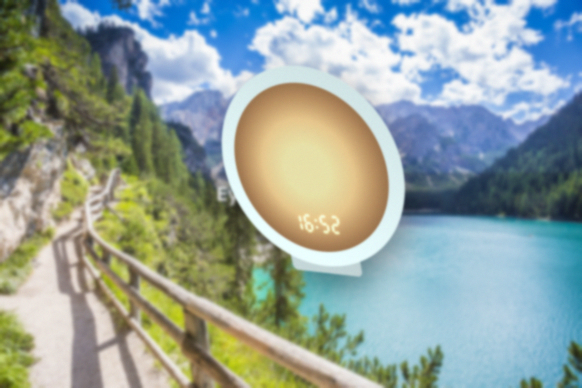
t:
16h52
